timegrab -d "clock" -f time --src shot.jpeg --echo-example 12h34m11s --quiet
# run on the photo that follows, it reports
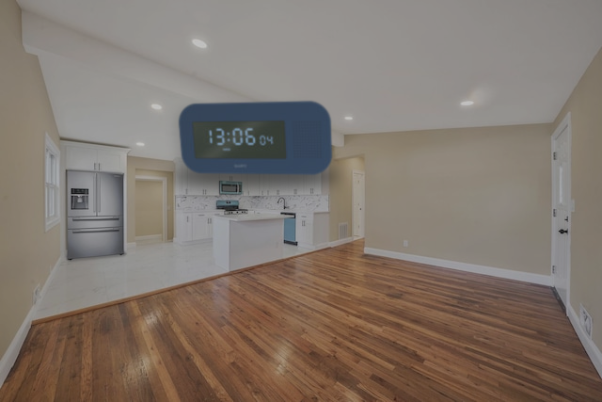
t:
13h06m04s
